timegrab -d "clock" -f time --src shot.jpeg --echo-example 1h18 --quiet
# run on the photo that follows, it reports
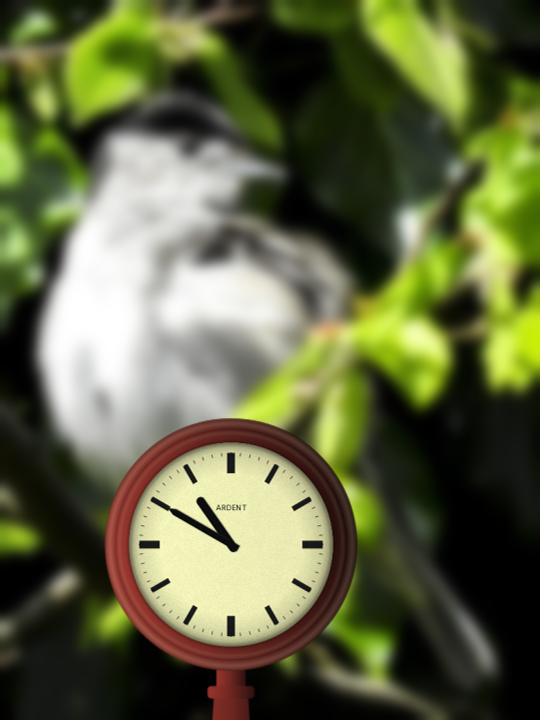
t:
10h50
